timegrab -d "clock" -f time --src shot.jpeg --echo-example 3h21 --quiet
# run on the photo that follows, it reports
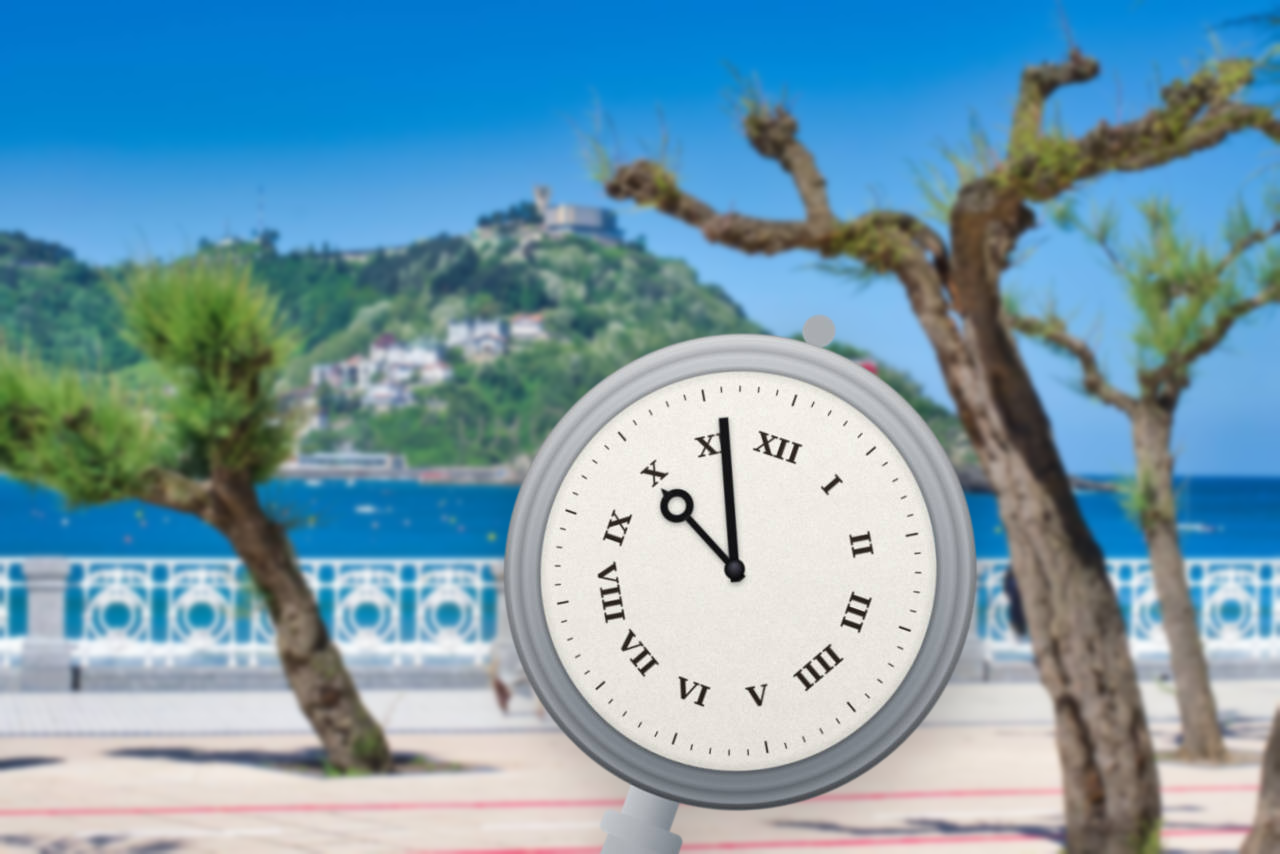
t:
9h56
